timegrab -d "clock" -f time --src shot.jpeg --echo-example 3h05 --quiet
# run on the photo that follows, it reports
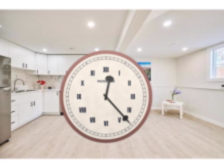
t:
12h23
